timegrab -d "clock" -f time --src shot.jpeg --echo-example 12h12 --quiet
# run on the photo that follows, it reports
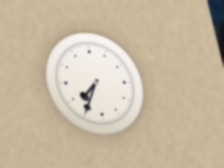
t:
7h35
